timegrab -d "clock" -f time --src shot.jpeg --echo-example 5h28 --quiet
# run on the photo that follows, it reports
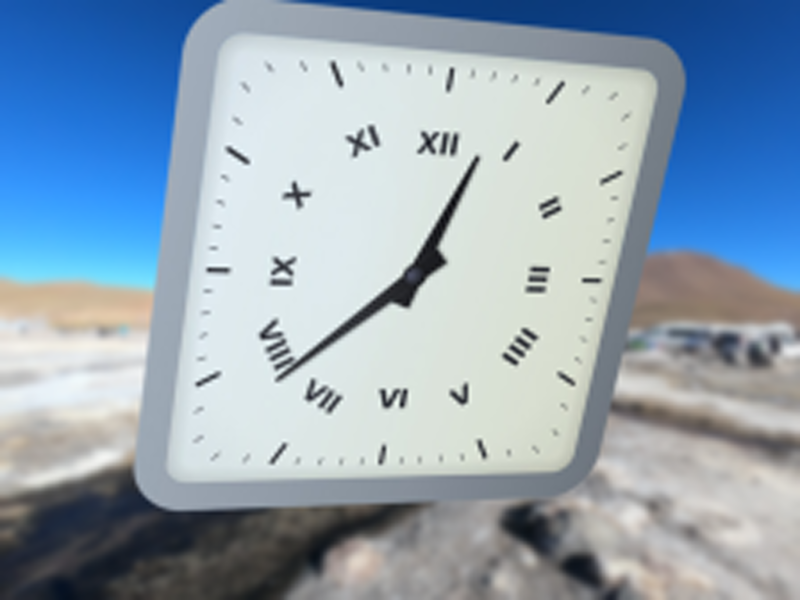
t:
12h38
